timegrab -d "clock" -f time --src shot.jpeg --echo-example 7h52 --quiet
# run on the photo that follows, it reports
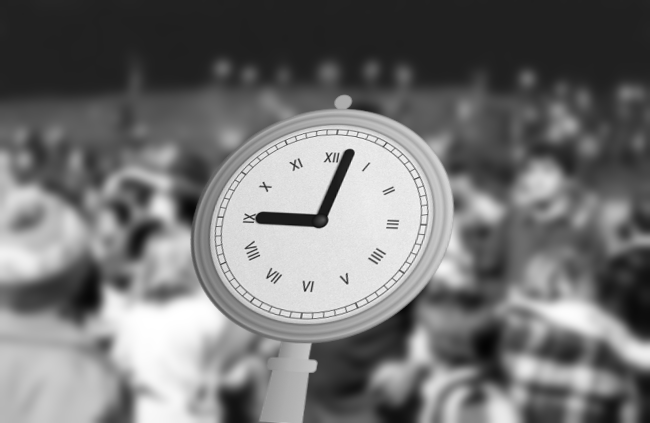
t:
9h02
